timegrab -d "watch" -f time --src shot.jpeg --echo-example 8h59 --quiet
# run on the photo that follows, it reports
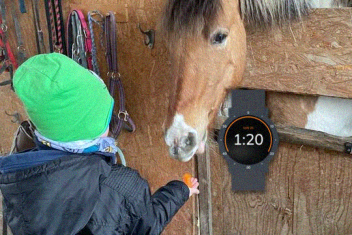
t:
1h20
